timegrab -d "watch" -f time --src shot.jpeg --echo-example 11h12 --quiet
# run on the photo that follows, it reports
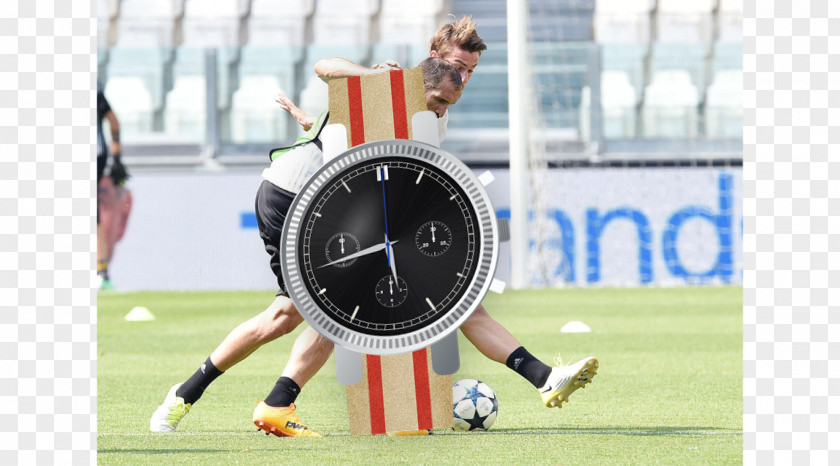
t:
5h43
